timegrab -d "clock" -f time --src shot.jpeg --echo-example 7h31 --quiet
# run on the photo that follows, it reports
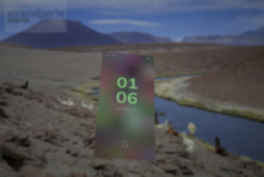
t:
1h06
